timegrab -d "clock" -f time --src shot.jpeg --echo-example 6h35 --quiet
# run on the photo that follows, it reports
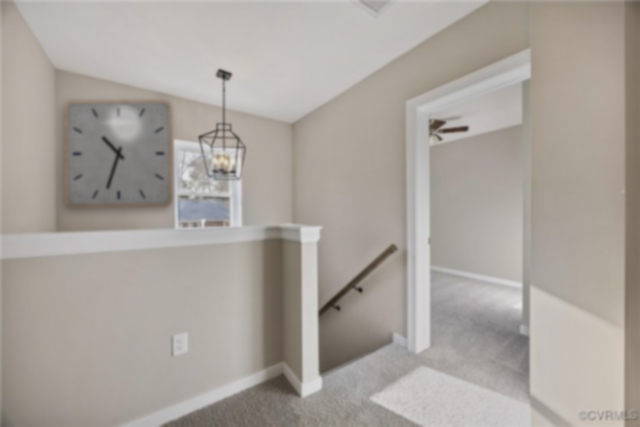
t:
10h33
